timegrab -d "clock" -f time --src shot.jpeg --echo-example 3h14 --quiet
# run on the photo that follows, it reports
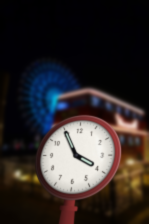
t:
3h55
